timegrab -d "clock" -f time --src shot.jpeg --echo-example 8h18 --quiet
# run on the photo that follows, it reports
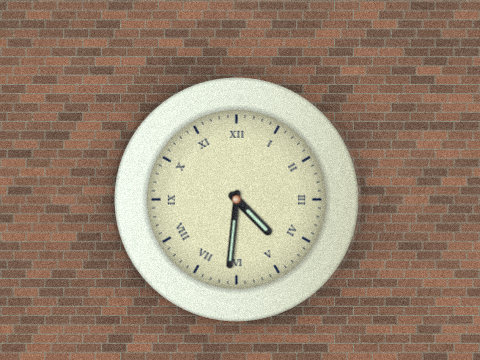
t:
4h31
